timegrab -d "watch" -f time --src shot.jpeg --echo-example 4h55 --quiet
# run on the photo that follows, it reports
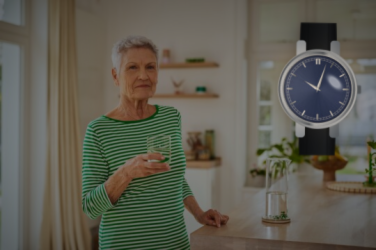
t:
10h03
